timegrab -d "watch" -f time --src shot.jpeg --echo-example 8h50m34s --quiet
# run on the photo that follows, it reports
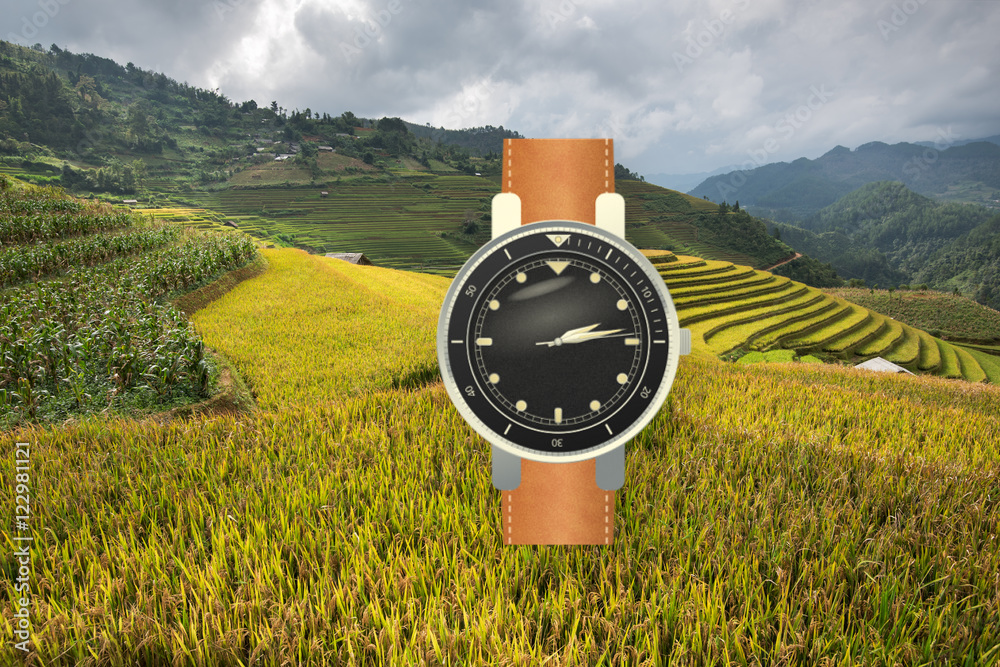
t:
2h13m14s
